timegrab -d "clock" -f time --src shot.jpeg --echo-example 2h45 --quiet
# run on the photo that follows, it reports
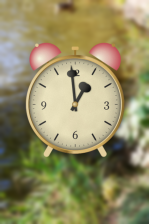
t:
12h59
